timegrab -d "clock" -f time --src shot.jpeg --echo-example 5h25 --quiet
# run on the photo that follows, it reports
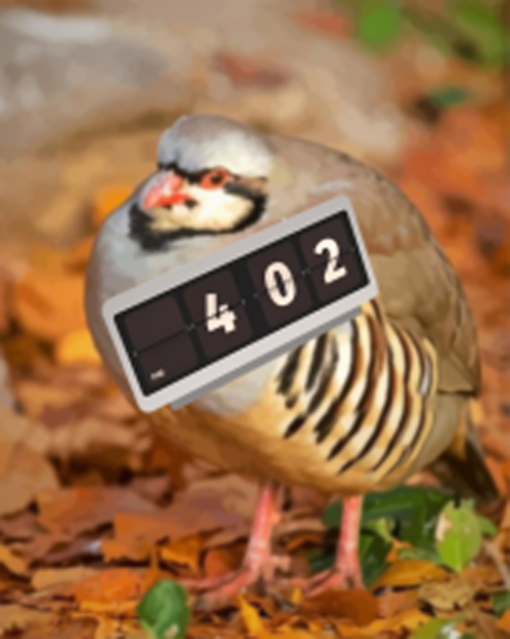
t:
4h02
